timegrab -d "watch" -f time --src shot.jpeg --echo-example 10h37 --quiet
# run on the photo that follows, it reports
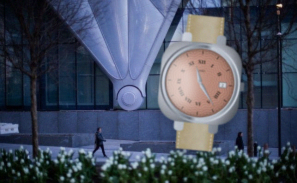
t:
11h24
